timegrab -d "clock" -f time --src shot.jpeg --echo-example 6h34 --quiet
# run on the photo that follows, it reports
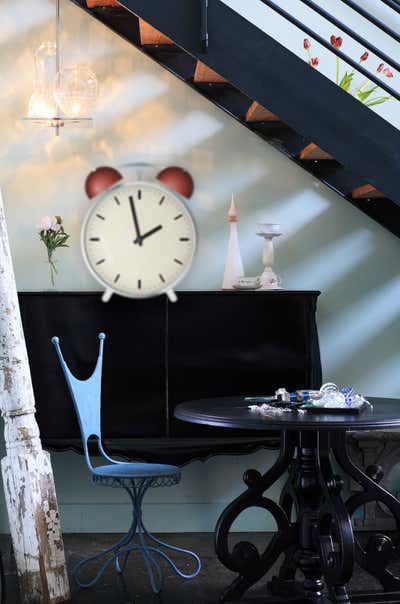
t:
1h58
